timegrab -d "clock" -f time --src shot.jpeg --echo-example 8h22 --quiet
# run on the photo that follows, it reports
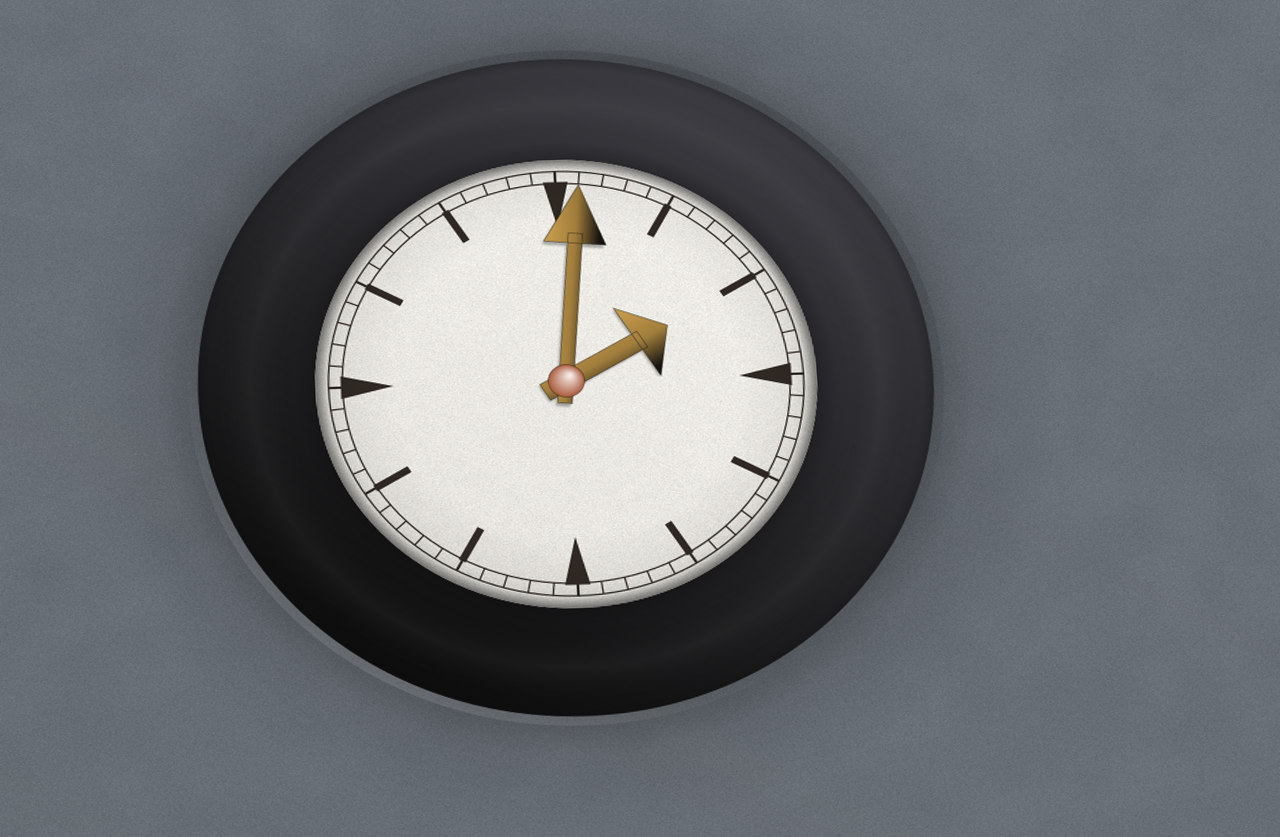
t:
2h01
